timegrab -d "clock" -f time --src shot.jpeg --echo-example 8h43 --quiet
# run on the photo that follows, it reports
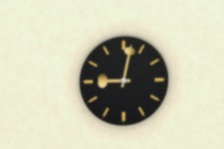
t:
9h02
